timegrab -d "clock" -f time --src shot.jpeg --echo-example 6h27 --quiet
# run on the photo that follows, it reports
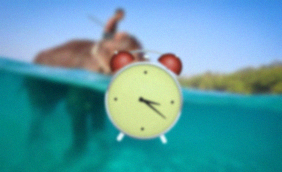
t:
3h21
